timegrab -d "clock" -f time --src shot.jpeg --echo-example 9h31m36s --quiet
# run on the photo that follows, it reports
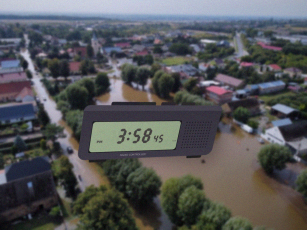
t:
3h58m45s
